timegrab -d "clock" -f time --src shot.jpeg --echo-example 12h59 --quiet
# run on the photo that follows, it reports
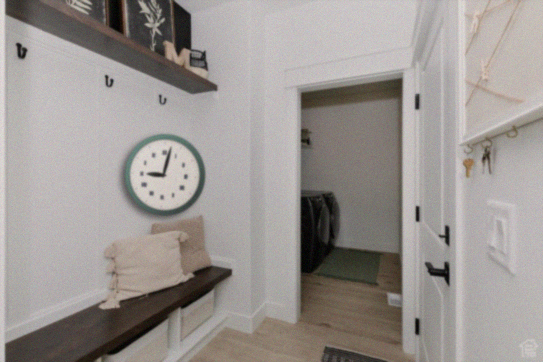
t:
9h02
